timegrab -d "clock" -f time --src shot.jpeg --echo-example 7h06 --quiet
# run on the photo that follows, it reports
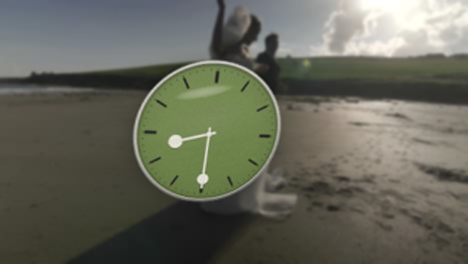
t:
8h30
